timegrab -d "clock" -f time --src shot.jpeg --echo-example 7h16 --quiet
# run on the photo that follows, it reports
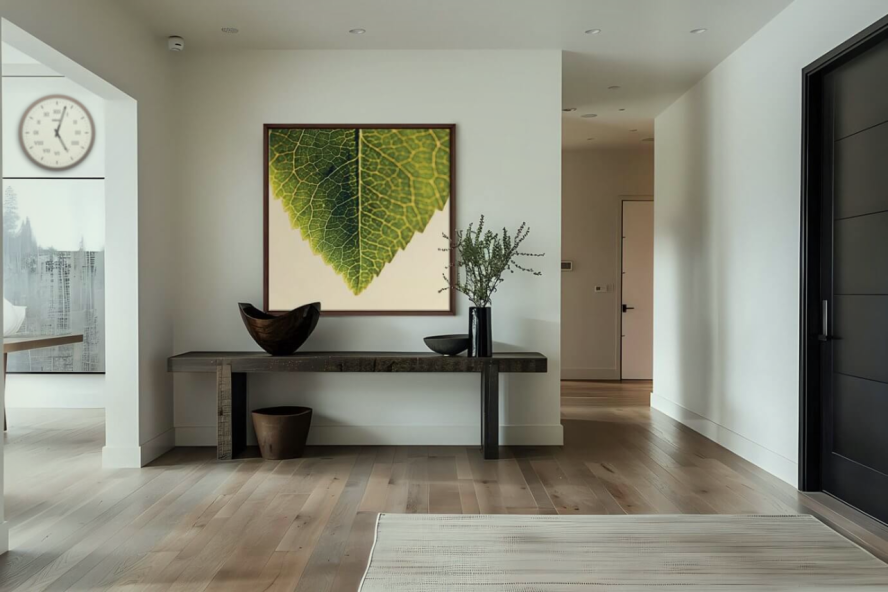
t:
5h03
